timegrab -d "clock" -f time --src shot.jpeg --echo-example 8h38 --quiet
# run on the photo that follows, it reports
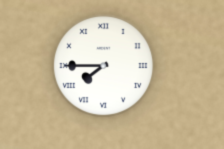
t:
7h45
